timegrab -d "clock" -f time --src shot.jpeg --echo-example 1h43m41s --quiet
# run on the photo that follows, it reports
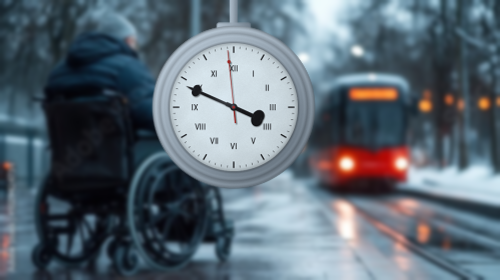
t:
3h48m59s
